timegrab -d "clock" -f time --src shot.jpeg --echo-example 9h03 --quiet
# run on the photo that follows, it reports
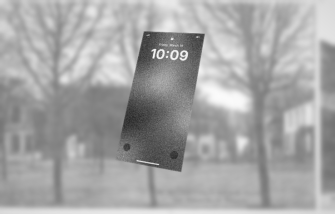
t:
10h09
